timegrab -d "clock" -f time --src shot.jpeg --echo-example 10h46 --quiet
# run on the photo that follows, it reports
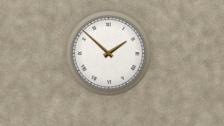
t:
1h52
